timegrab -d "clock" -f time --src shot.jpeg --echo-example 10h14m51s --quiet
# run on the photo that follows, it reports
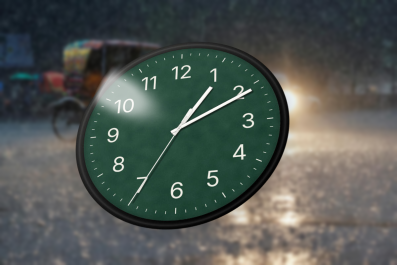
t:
1h10m35s
